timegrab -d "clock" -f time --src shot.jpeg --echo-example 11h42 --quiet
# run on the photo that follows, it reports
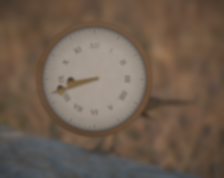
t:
8h42
